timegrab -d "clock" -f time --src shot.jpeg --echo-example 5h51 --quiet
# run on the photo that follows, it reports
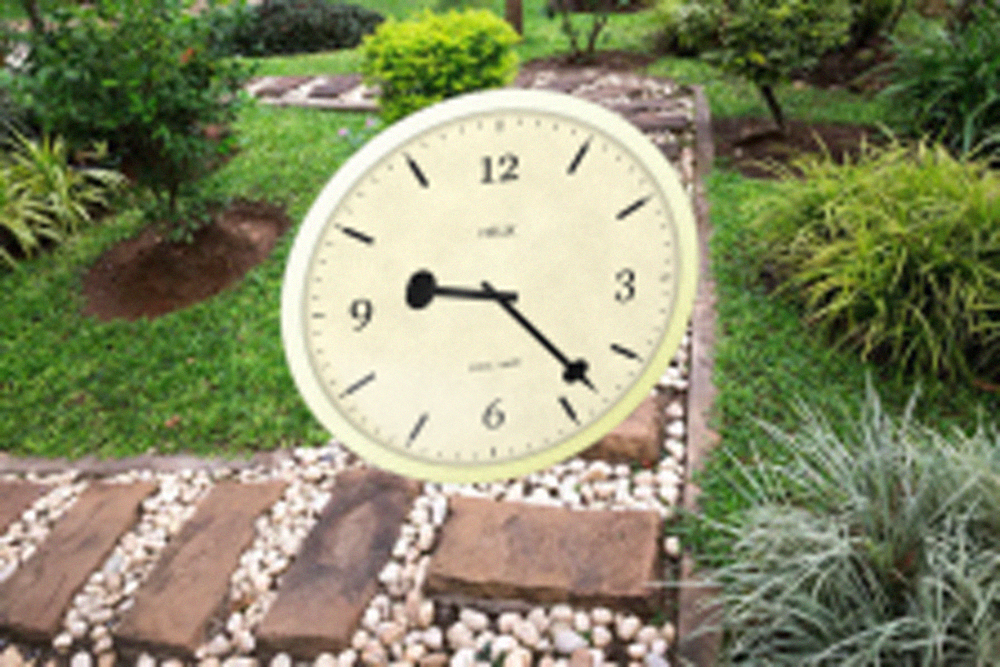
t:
9h23
